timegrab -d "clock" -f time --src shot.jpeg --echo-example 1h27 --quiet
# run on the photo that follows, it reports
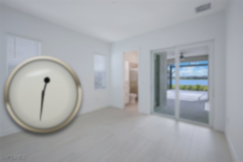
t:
12h31
